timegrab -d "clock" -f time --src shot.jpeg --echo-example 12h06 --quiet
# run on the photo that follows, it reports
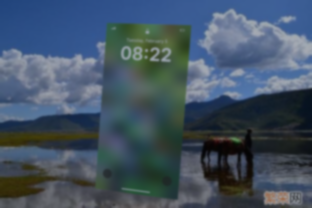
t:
8h22
